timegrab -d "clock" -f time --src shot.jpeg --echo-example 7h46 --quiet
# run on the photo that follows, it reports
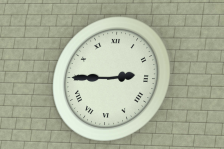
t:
2h45
